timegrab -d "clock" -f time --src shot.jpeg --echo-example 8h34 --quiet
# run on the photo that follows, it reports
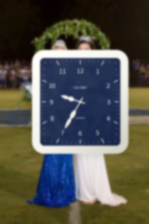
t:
9h35
